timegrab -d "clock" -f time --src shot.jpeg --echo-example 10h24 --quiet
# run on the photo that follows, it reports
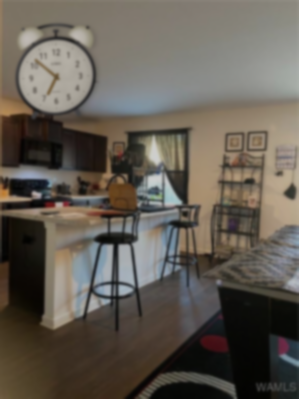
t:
6h52
